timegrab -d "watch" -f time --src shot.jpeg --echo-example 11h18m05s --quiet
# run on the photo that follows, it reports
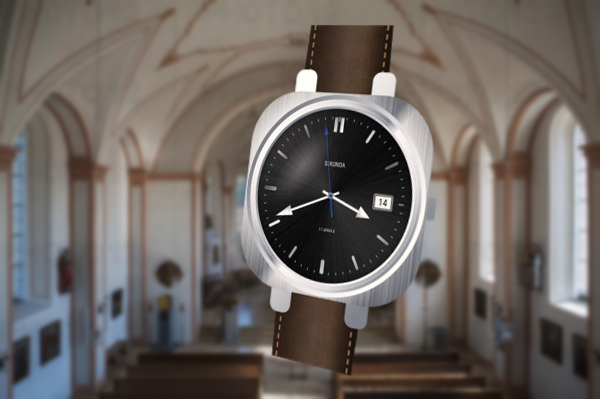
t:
3h40m58s
